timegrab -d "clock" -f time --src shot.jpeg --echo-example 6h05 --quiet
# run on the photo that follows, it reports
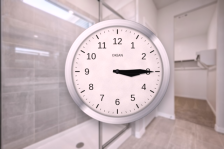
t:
3h15
